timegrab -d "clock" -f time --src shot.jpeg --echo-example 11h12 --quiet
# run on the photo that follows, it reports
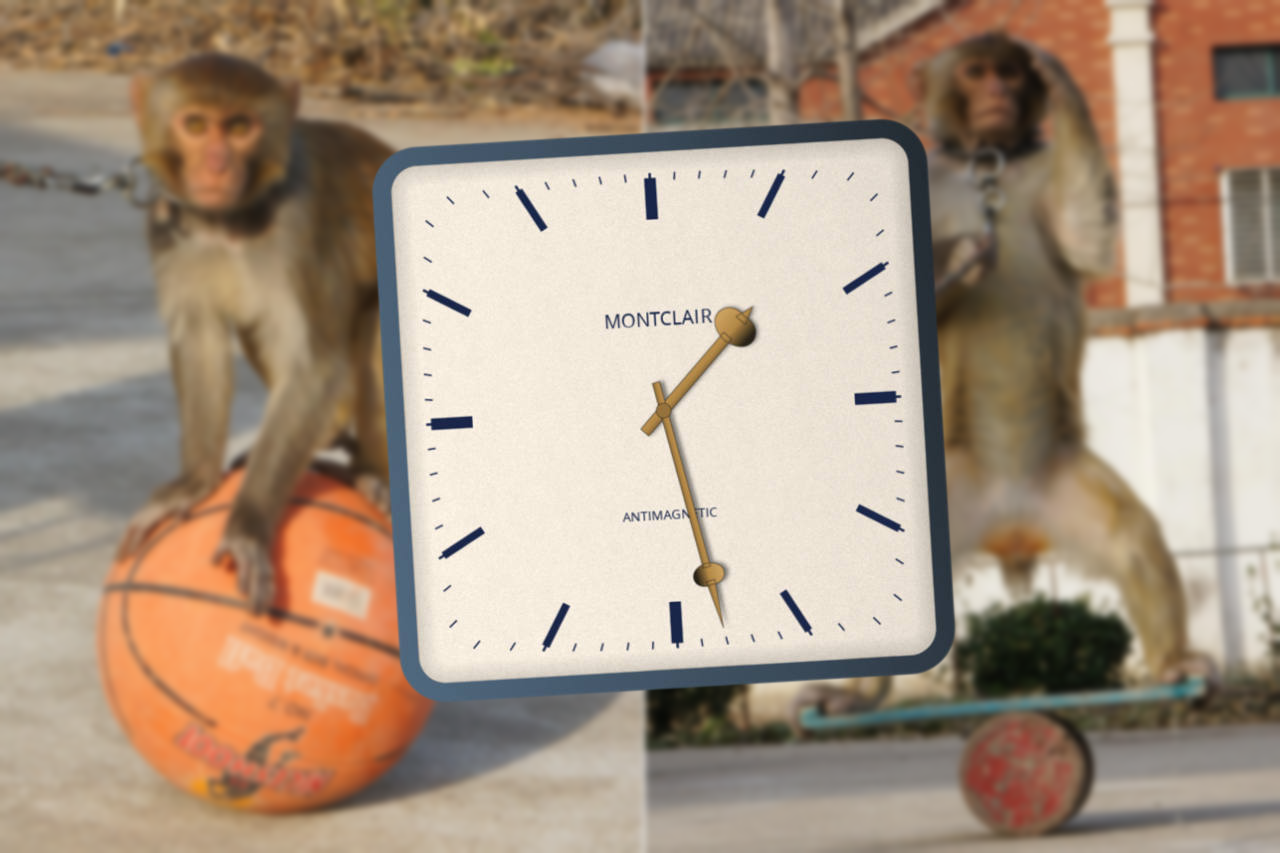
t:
1h28
